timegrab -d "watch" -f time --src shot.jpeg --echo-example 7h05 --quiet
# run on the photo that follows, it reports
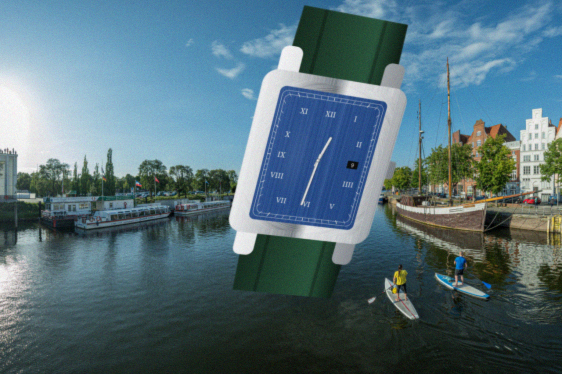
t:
12h31
